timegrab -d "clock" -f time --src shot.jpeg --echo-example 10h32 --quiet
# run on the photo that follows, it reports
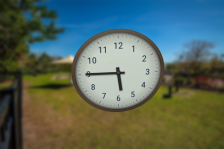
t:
5h45
